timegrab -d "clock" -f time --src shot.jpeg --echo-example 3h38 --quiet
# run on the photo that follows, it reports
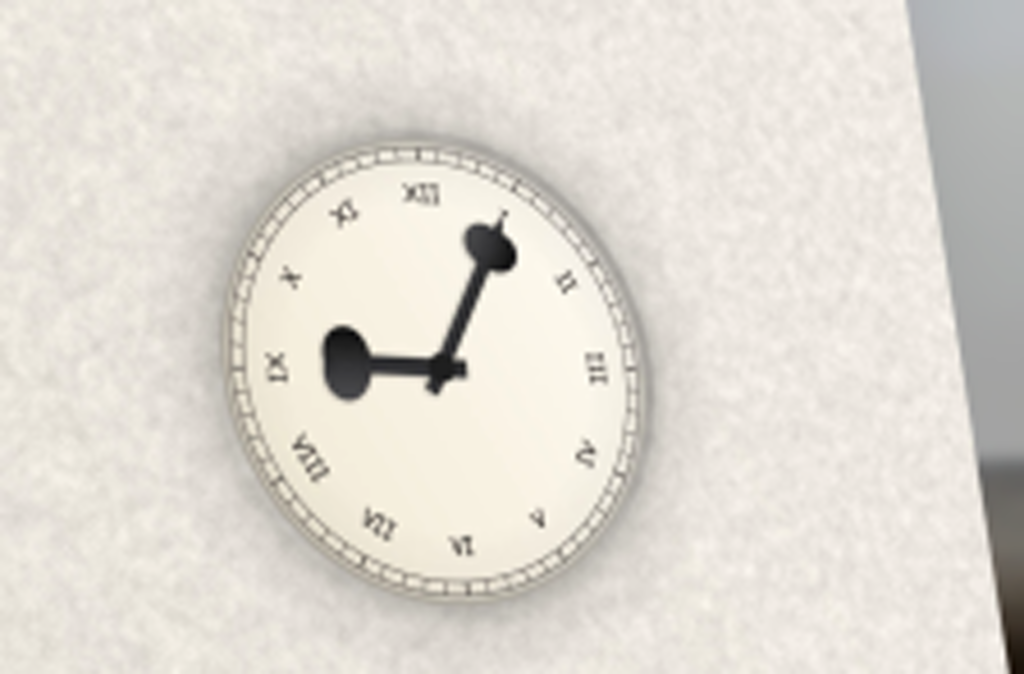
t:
9h05
